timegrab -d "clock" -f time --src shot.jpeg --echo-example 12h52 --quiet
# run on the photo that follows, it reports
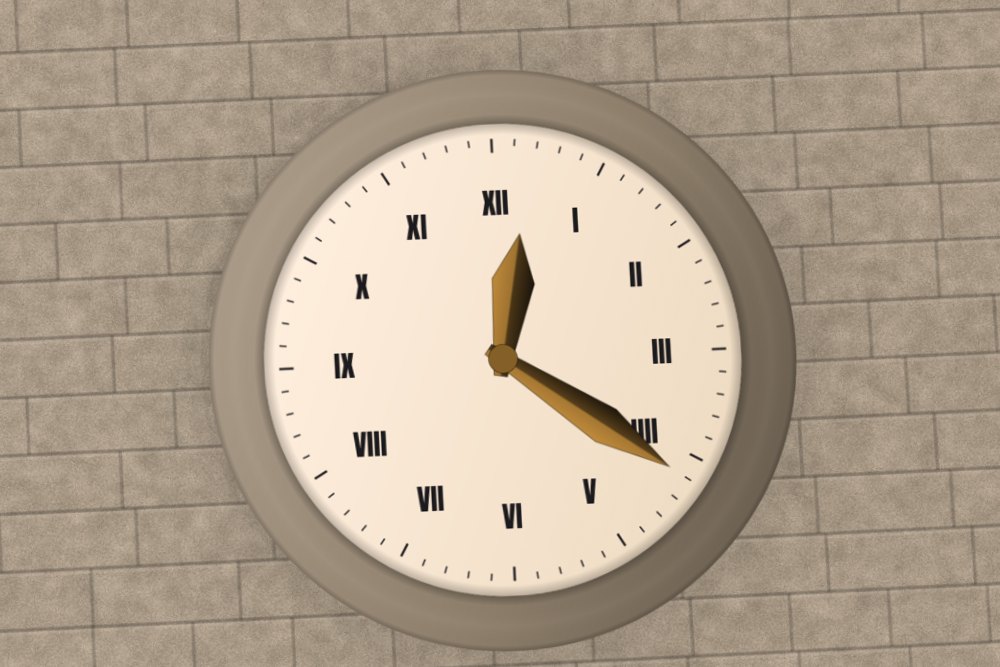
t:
12h21
